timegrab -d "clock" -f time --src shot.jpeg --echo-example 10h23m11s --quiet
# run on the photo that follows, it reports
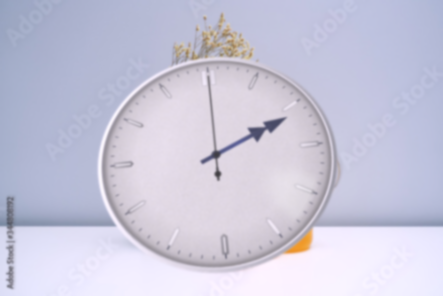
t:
2h11m00s
